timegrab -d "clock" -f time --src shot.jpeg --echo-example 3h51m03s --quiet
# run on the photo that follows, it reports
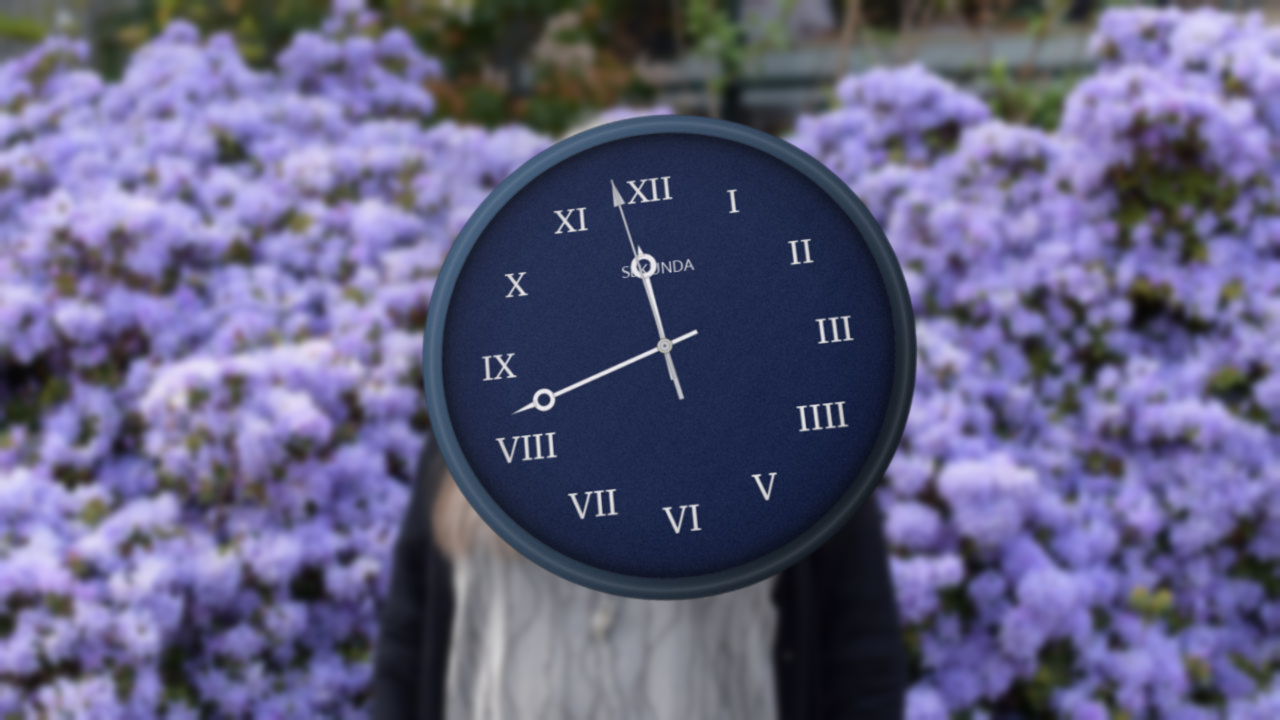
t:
11h41m58s
